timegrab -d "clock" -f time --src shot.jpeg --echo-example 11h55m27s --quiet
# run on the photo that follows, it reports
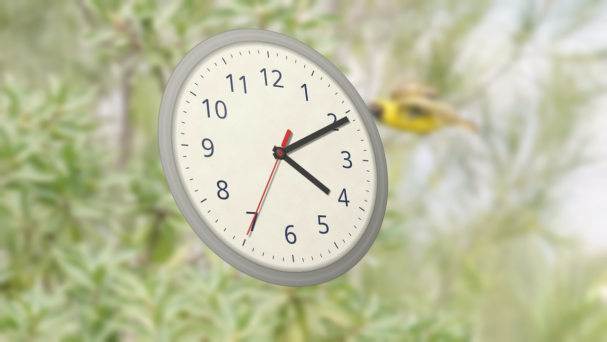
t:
4h10m35s
